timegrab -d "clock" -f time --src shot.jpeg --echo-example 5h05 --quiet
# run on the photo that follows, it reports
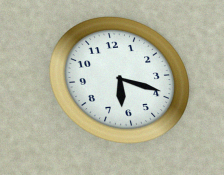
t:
6h19
